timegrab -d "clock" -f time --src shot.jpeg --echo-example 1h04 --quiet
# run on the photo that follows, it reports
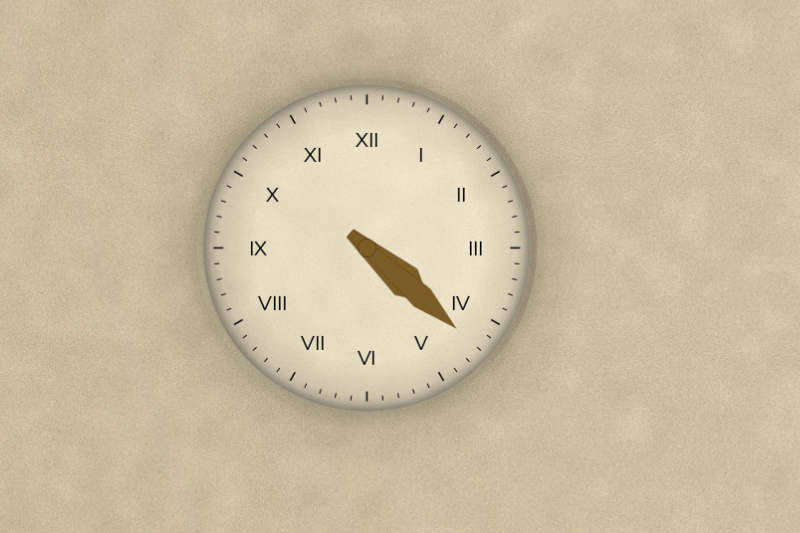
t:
4h22
